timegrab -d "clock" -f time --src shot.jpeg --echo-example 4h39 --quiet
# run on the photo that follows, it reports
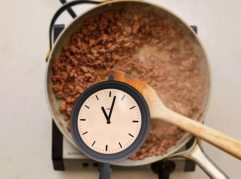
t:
11h02
